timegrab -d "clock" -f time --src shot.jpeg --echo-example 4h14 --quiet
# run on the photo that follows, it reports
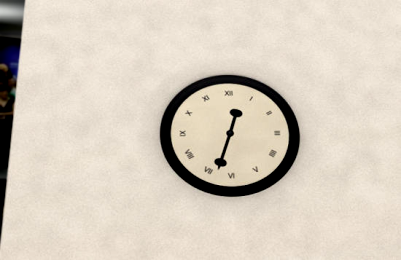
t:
12h33
